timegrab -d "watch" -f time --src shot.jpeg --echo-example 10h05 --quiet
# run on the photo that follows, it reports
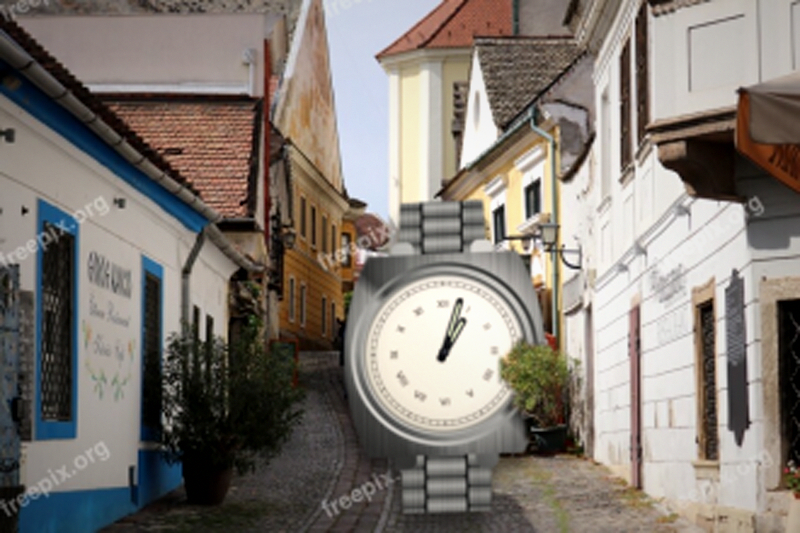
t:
1h03
